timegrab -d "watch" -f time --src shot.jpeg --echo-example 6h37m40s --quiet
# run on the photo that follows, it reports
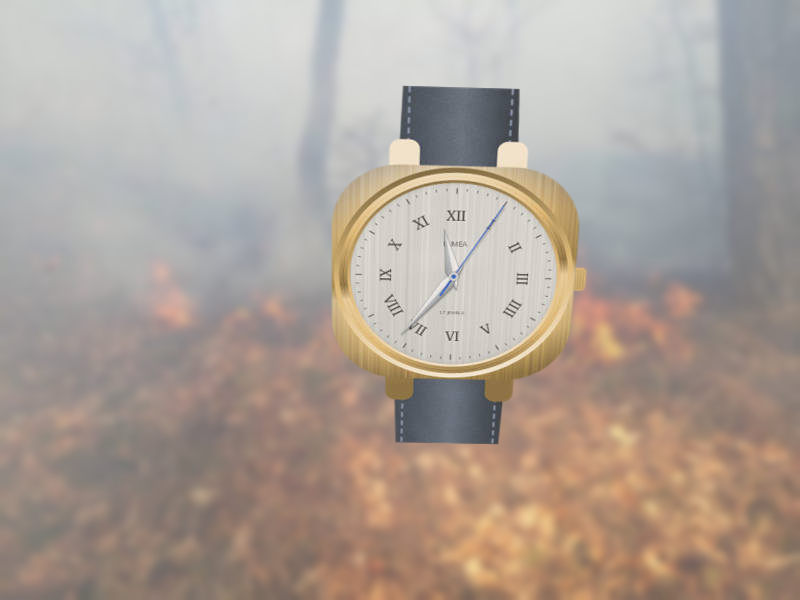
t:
11h36m05s
